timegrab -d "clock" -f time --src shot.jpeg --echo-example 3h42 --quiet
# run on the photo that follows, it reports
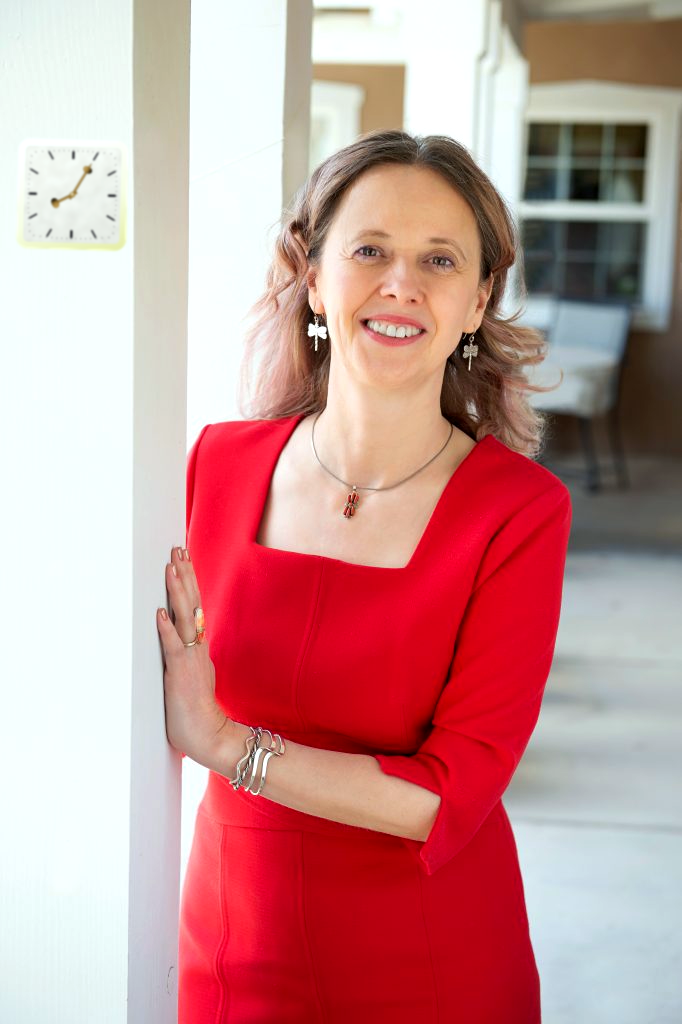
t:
8h05
